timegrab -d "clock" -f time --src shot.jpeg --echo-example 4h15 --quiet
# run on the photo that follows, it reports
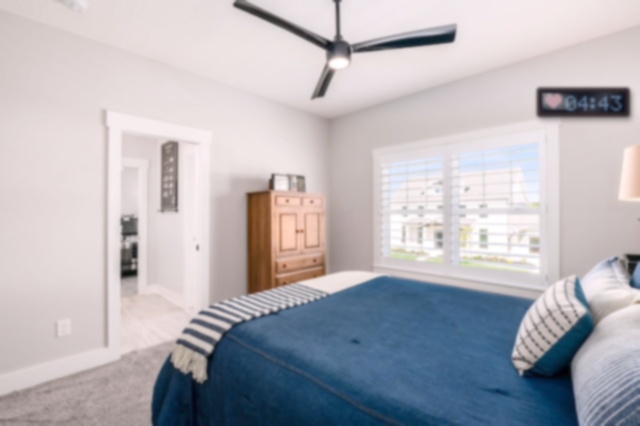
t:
4h43
